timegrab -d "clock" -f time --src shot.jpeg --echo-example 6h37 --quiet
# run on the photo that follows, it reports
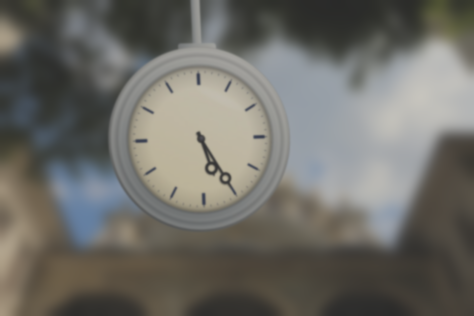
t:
5h25
